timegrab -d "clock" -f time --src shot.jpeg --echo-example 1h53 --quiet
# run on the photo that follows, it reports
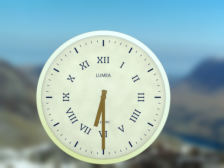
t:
6h30
